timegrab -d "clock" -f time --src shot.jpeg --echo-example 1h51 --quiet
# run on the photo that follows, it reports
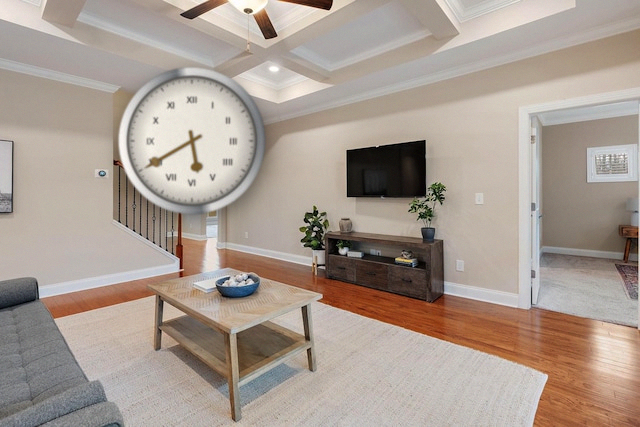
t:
5h40
